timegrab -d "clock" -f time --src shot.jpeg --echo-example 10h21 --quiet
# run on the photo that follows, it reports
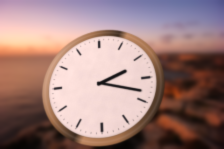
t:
2h18
